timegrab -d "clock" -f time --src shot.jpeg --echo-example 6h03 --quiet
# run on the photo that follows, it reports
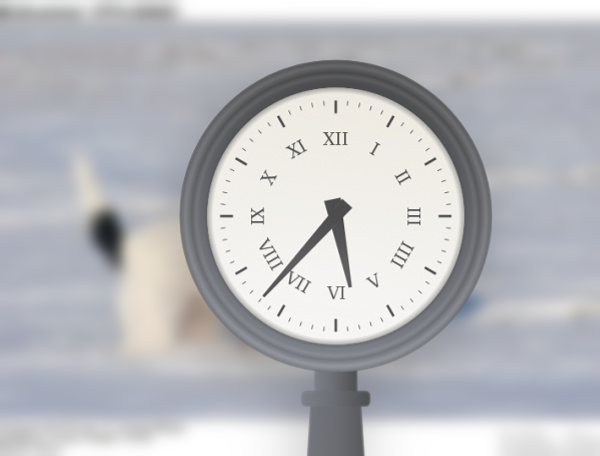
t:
5h37
